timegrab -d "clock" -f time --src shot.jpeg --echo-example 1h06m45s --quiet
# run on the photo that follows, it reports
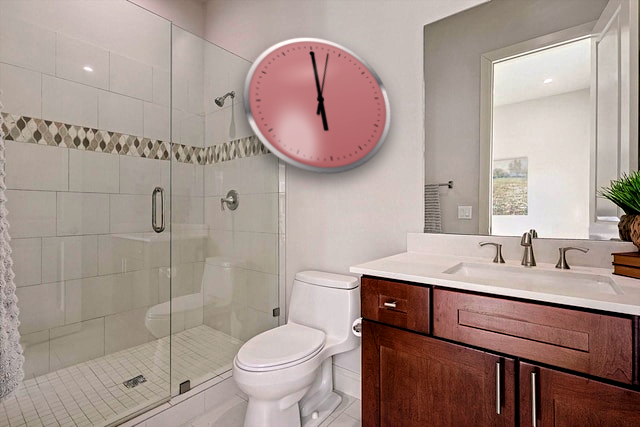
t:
6h00m03s
